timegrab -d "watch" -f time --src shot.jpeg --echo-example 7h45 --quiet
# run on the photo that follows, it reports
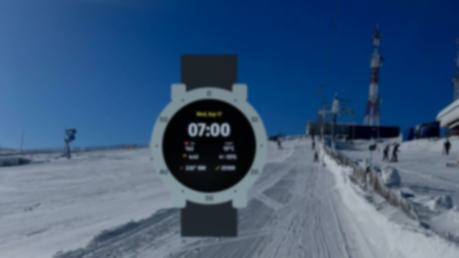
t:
7h00
